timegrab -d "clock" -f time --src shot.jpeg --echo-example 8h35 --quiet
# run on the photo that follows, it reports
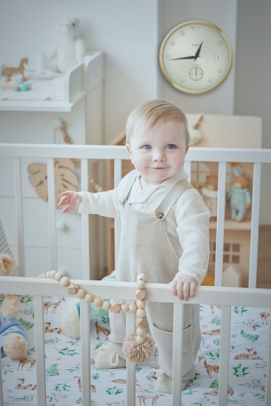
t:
12h44
